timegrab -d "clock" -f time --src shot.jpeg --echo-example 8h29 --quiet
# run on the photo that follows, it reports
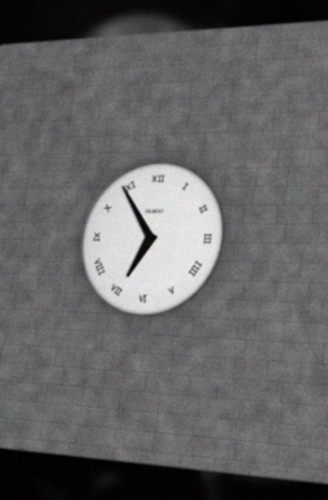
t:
6h54
